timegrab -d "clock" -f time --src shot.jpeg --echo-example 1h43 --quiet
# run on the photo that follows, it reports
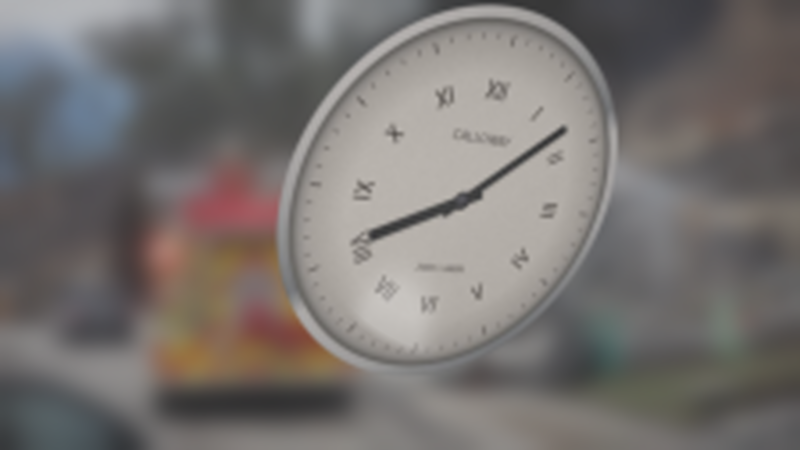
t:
8h08
